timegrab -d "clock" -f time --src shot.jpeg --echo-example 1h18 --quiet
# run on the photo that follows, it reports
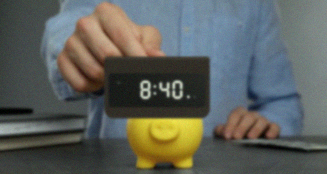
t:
8h40
